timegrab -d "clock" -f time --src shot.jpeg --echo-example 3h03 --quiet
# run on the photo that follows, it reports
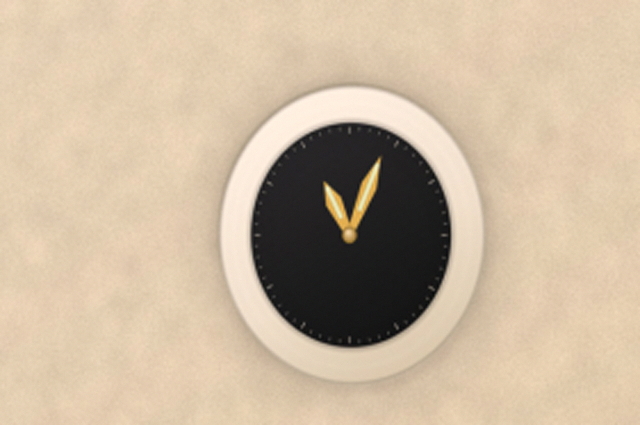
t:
11h04
